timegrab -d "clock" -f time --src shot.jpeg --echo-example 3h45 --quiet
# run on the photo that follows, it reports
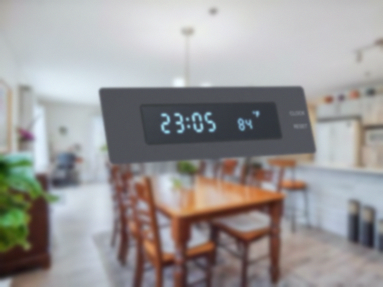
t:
23h05
